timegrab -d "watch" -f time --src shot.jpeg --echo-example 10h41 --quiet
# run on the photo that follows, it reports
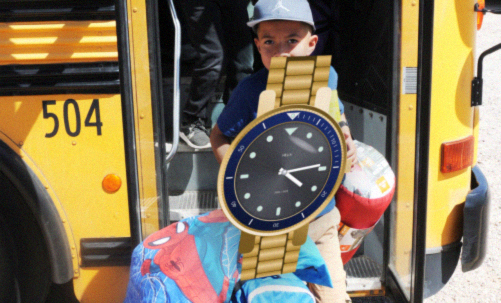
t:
4h14
